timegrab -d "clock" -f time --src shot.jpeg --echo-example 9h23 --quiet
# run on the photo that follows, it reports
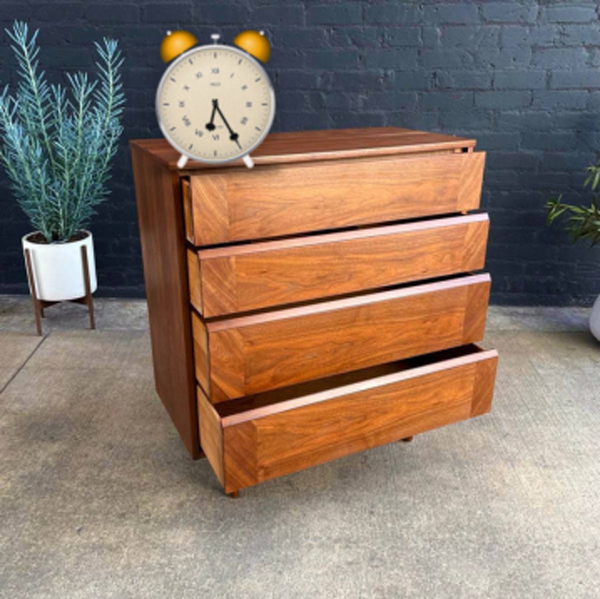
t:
6h25
